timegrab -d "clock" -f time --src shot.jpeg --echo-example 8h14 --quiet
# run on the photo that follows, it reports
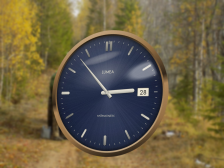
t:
2h53
